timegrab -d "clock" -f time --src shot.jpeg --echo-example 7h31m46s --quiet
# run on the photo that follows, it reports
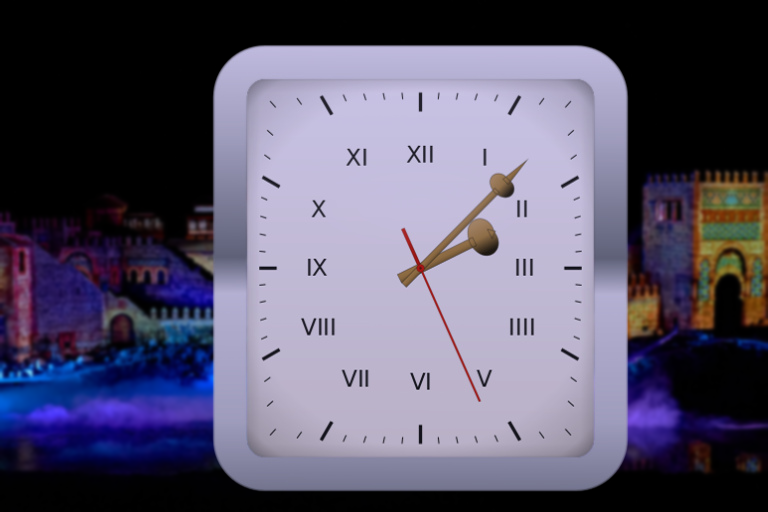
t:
2h07m26s
